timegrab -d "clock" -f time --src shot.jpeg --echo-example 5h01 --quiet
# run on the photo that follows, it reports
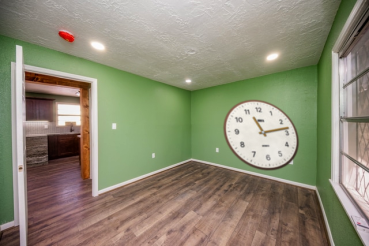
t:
11h13
